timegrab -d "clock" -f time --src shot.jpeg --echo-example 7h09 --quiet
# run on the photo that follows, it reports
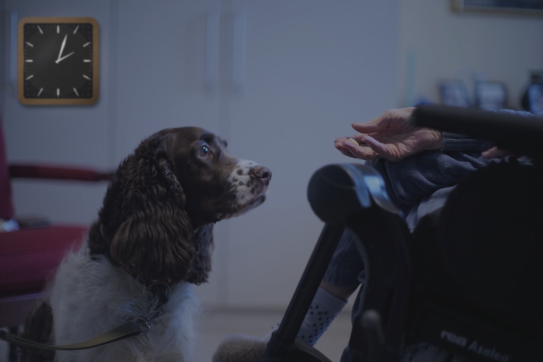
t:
2h03
